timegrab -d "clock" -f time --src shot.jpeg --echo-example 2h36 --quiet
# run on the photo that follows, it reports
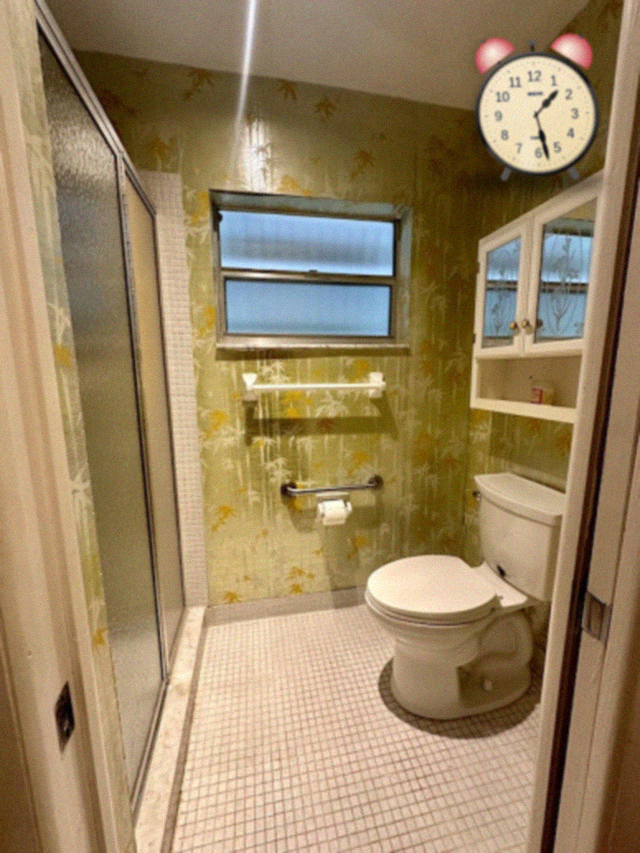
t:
1h28
